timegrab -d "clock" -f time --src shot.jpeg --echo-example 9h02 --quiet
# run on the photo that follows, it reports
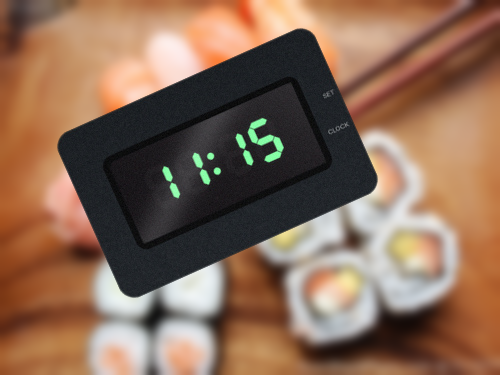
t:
11h15
